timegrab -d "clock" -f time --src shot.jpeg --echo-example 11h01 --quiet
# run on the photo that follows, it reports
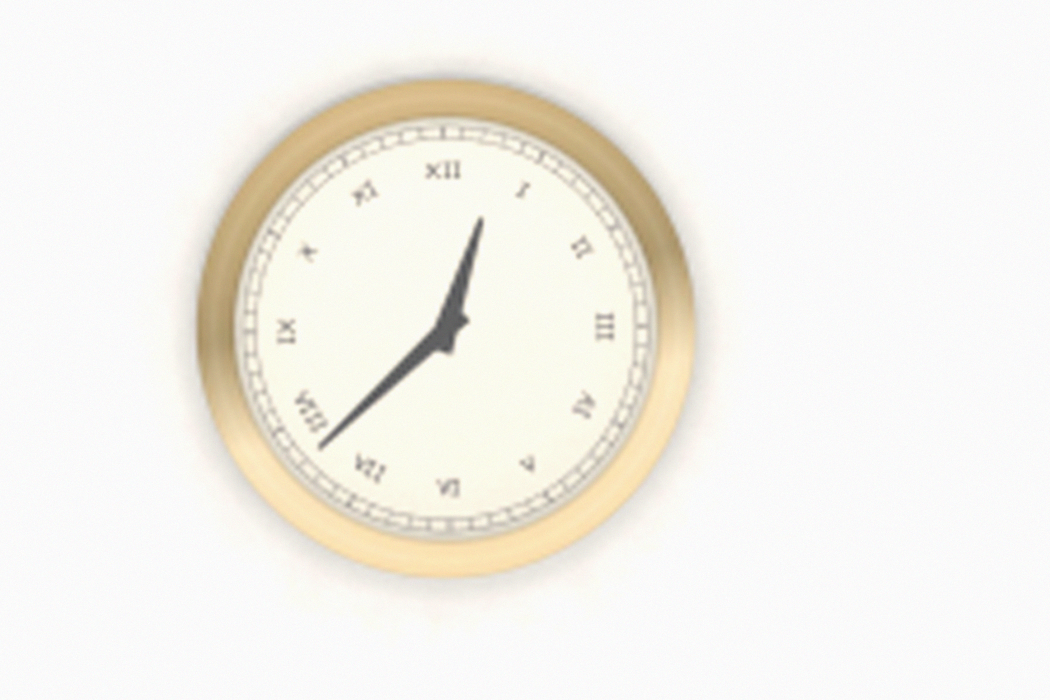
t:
12h38
